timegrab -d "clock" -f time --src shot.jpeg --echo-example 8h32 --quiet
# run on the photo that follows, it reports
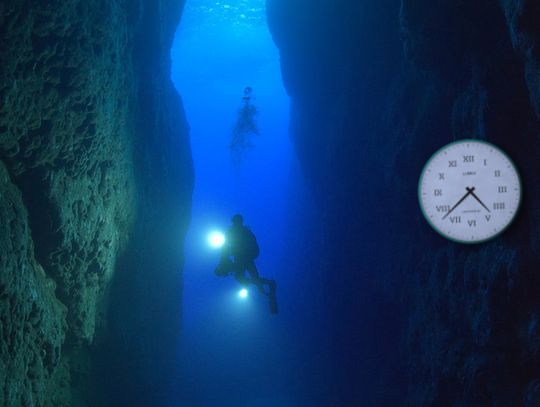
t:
4h38
